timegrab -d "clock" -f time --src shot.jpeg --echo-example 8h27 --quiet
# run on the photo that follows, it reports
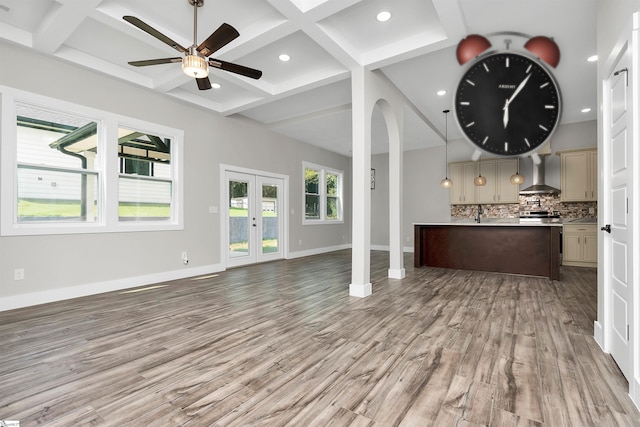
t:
6h06
